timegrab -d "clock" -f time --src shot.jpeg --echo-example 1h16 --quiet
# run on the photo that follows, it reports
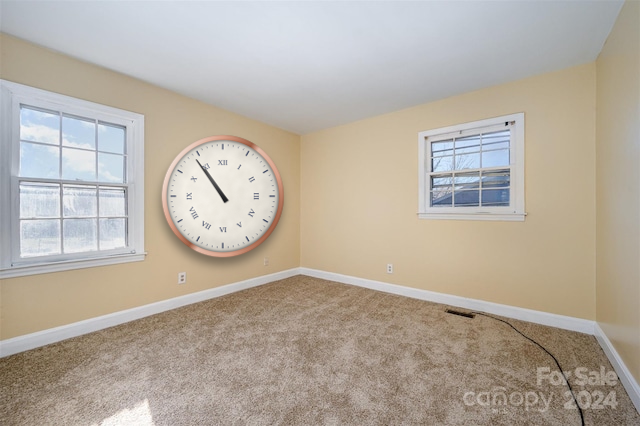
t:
10h54
